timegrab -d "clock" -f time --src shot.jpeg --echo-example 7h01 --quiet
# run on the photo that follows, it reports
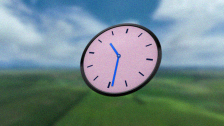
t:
10h29
